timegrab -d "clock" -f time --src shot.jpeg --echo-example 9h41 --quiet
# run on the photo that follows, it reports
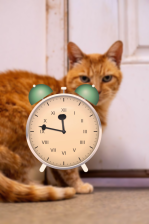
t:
11h47
